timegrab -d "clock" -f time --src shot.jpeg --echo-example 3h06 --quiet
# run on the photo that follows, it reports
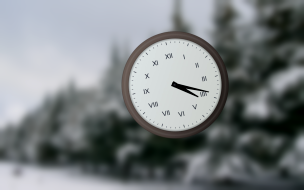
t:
4h19
